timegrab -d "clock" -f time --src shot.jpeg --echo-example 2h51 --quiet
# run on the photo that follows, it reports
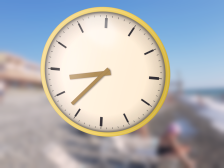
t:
8h37
